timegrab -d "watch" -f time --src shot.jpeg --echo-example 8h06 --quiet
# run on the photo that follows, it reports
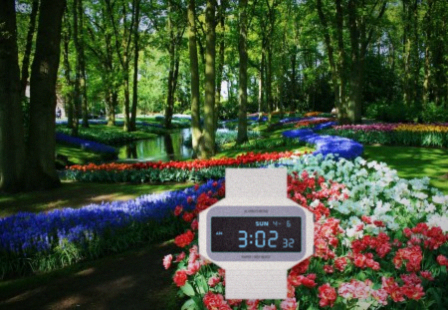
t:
3h02
